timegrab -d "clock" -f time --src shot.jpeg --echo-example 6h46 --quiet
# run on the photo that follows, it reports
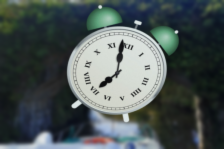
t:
6h58
